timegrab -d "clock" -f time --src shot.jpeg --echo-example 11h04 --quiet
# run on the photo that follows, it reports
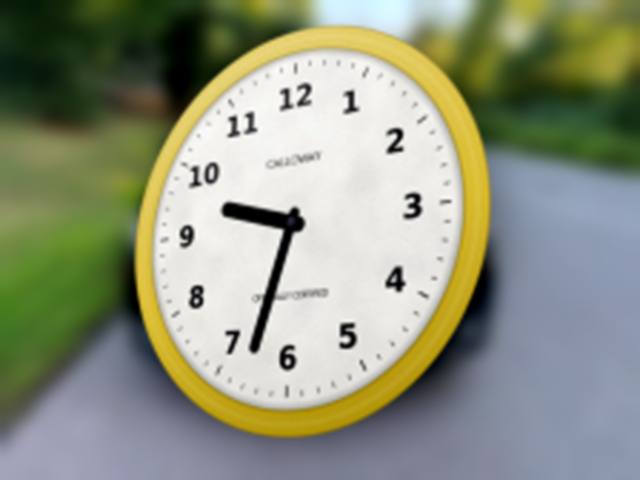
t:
9h33
